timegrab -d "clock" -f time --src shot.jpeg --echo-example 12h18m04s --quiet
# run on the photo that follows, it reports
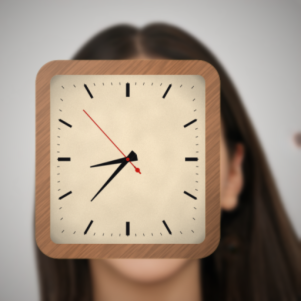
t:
8h36m53s
